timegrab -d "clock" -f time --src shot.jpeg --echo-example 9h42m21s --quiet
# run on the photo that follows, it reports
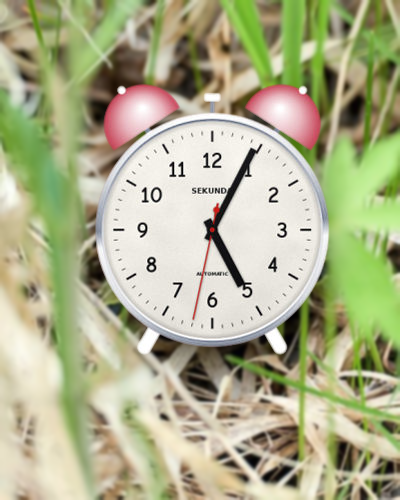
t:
5h04m32s
